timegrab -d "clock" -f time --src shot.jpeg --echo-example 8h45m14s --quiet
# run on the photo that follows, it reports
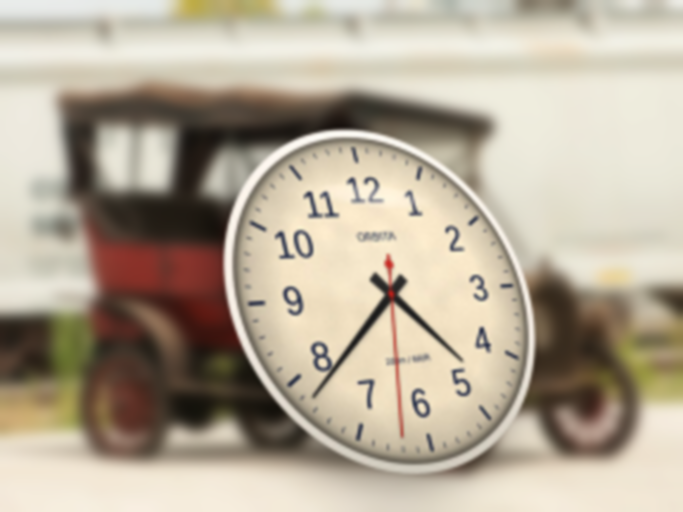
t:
4h38m32s
